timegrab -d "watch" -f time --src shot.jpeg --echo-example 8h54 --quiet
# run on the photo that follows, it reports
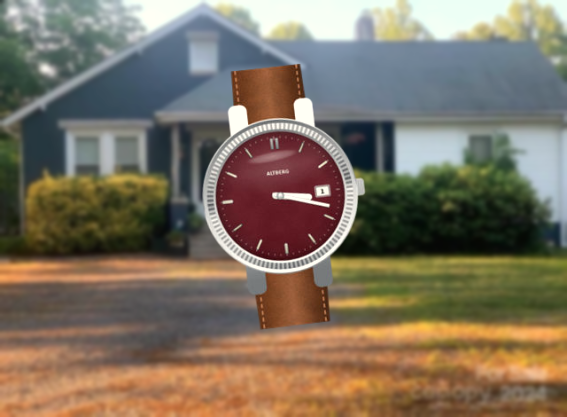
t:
3h18
